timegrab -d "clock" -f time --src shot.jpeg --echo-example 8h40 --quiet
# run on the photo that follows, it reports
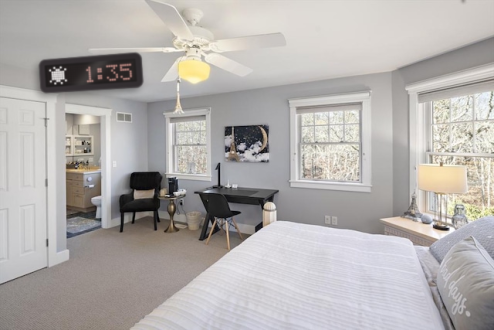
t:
1h35
